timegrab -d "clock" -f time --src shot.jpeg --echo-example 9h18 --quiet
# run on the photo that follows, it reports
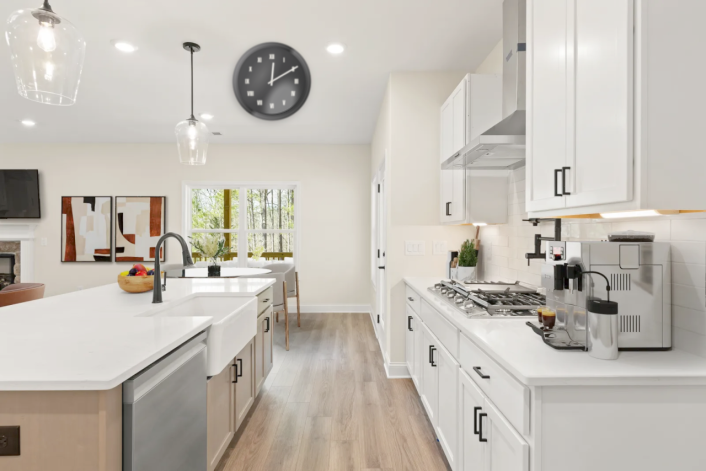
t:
12h10
